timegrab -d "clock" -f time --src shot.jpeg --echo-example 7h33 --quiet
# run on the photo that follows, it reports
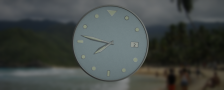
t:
7h47
